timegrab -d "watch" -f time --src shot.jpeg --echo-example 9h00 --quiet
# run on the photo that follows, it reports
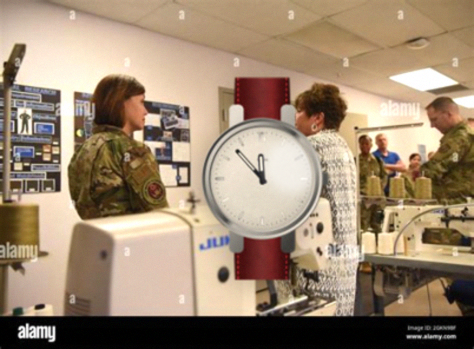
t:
11h53
